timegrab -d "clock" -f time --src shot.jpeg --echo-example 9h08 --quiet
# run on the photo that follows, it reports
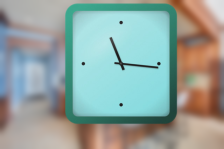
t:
11h16
